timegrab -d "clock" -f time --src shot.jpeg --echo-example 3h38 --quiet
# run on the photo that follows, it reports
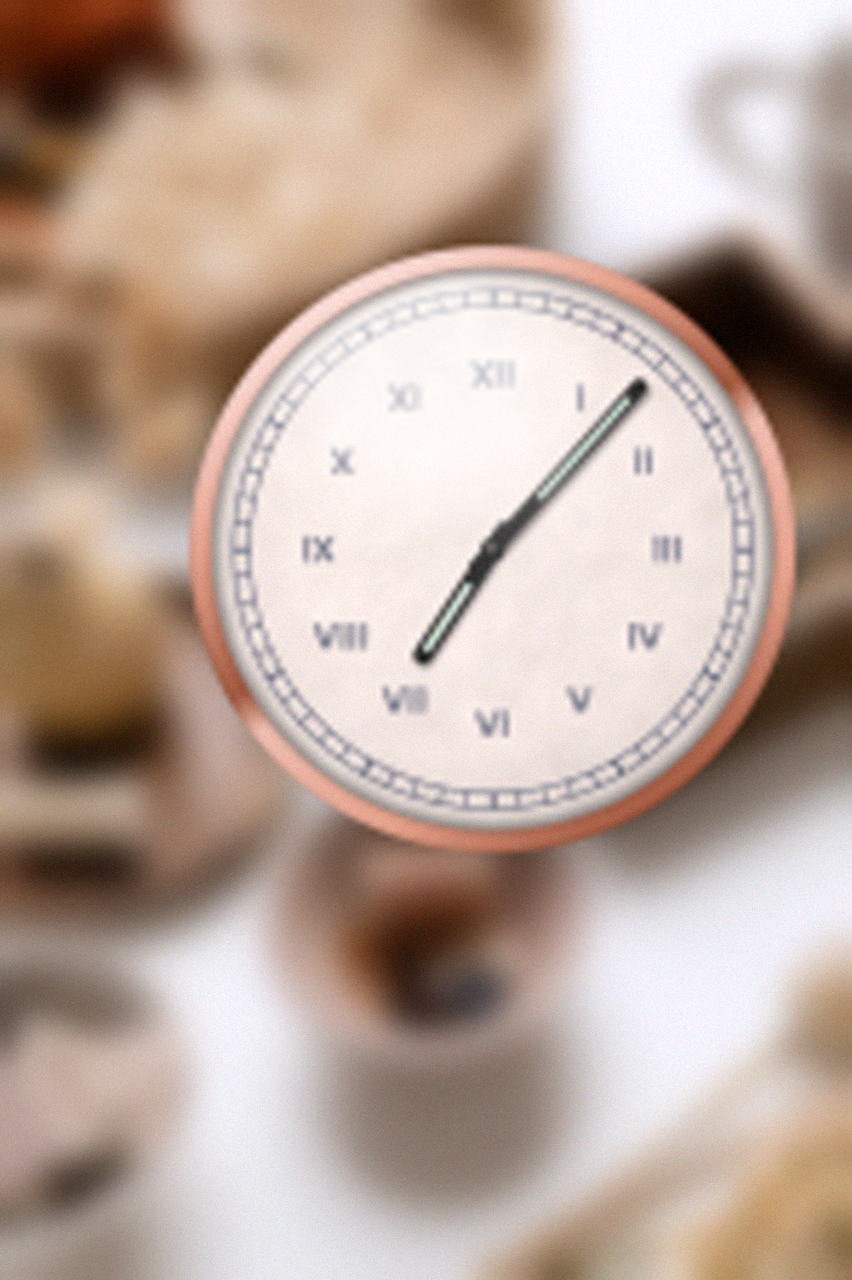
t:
7h07
